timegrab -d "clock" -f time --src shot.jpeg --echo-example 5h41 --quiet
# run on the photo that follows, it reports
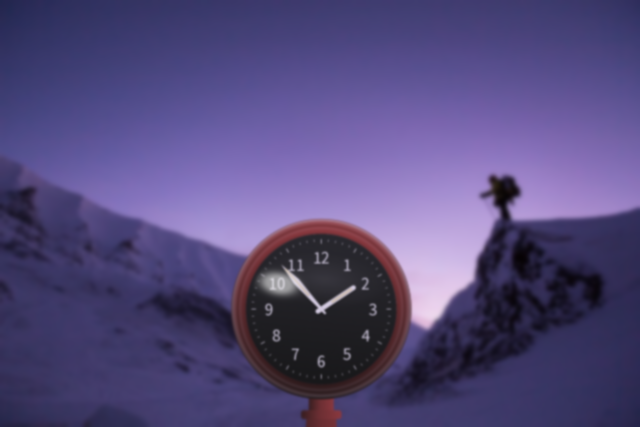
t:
1h53
